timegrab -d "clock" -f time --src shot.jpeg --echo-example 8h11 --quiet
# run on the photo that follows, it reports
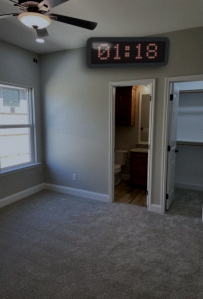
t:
1h18
